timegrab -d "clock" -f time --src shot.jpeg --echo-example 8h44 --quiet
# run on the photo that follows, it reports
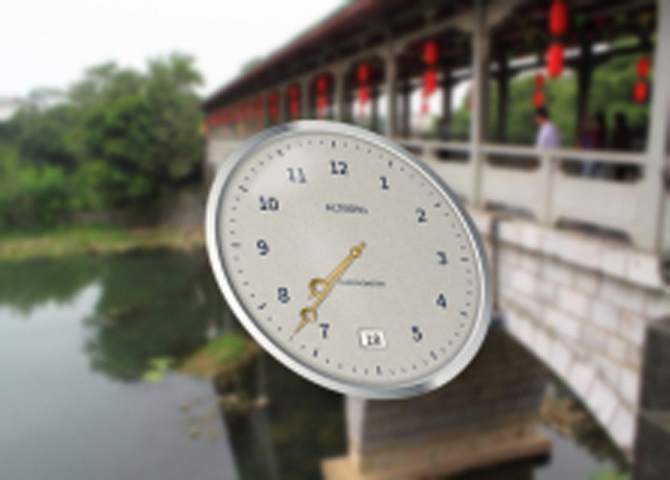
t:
7h37
